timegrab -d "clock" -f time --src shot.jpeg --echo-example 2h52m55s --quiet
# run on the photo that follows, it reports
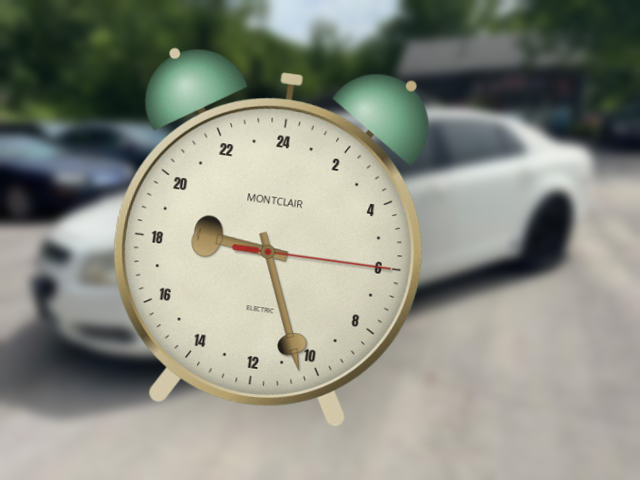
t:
18h26m15s
